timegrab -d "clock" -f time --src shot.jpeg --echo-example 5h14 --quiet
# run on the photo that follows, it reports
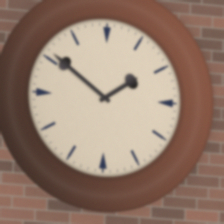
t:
1h51
